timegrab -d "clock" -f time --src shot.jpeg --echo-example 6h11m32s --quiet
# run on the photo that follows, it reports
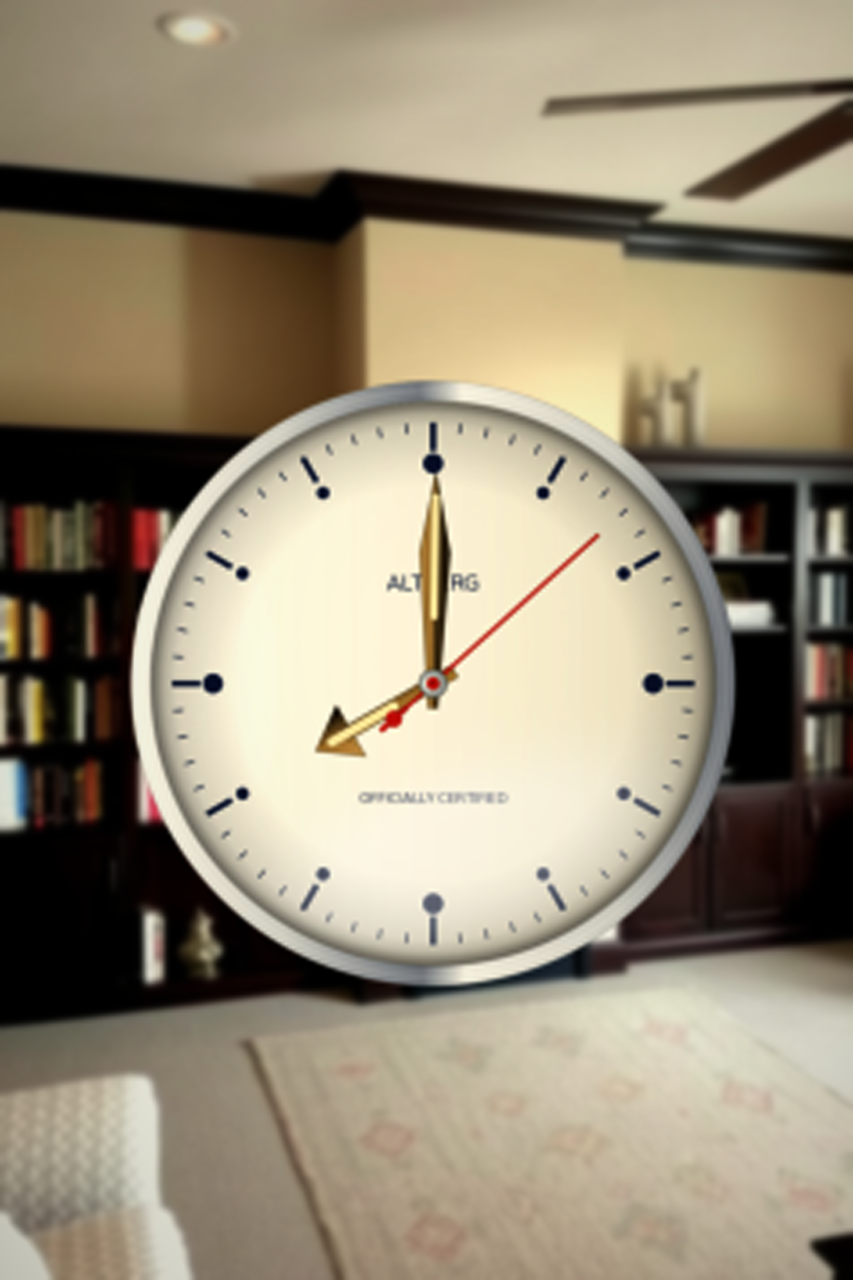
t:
8h00m08s
